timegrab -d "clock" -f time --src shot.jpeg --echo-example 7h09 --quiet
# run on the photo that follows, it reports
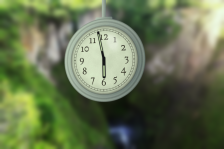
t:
5h58
